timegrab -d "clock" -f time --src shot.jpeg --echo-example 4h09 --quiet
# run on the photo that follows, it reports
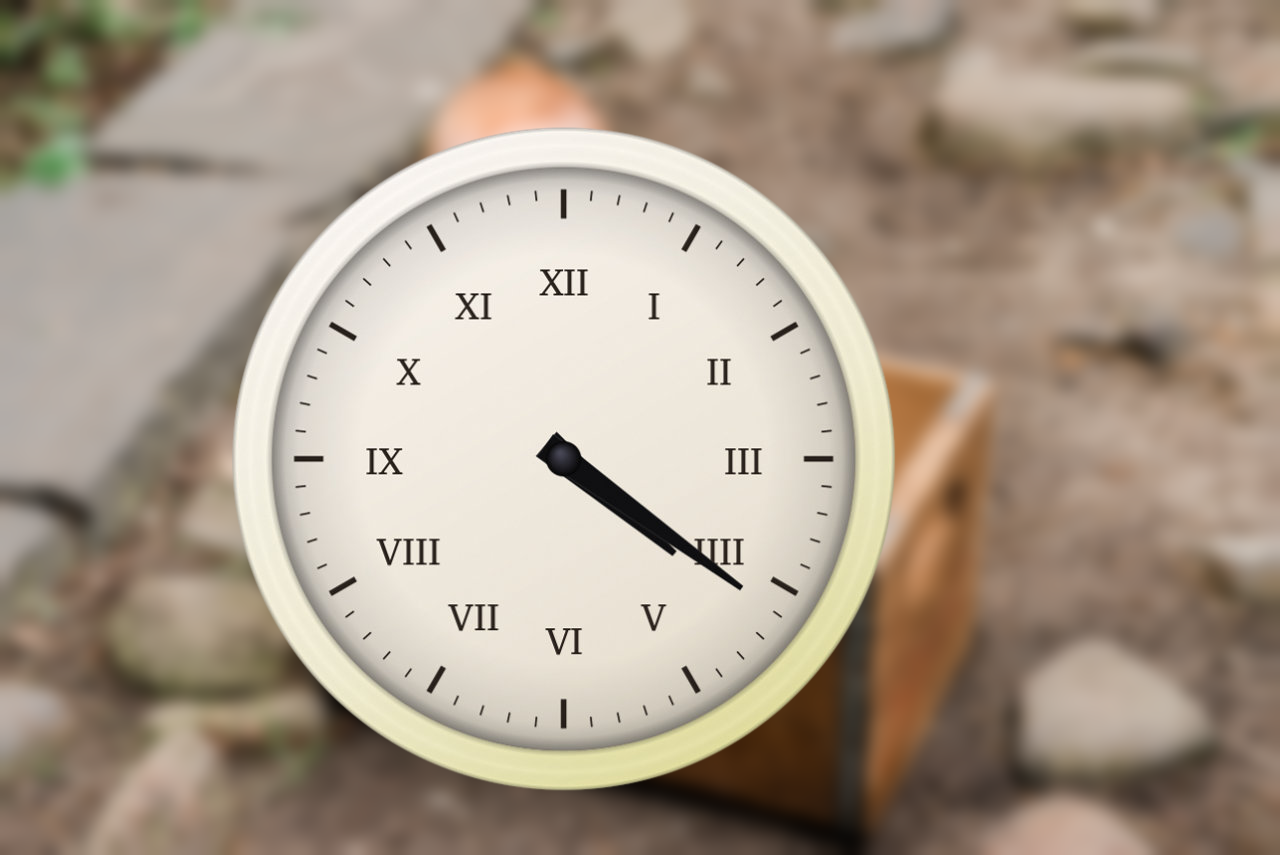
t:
4h21
